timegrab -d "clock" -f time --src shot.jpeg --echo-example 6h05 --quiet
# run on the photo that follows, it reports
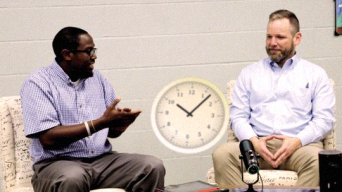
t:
10h07
